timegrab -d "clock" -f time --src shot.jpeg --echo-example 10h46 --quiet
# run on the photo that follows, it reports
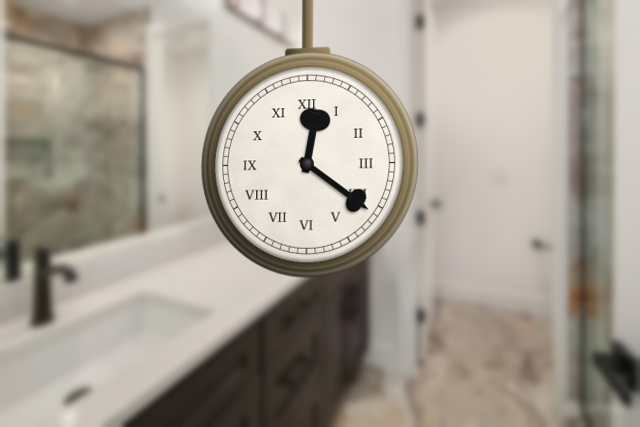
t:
12h21
